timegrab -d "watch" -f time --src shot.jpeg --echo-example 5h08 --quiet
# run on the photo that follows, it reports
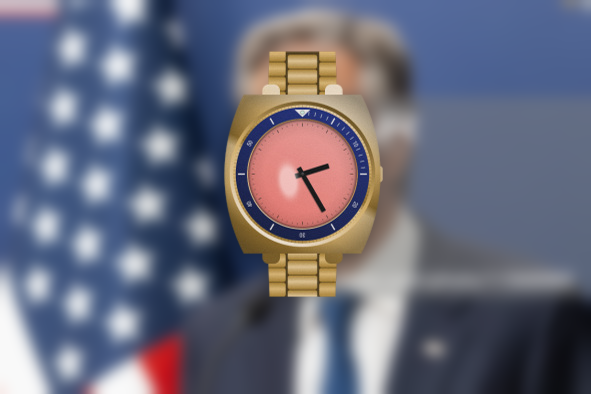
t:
2h25
